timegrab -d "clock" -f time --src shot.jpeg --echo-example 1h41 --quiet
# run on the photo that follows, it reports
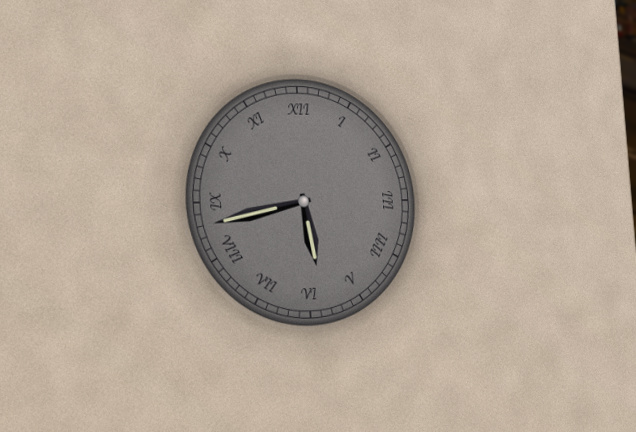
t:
5h43
